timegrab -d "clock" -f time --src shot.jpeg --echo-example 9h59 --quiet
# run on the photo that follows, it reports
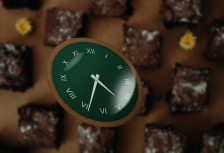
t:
4h34
